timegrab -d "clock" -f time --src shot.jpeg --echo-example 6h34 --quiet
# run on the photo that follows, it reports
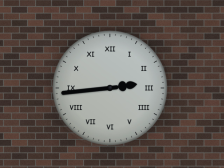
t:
2h44
